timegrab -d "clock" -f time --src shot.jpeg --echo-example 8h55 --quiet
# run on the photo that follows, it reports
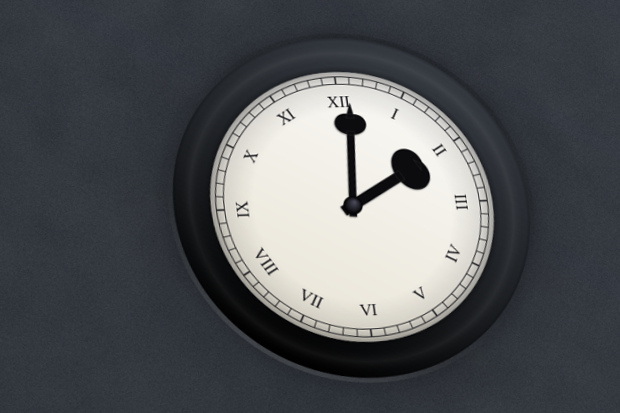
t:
2h01
